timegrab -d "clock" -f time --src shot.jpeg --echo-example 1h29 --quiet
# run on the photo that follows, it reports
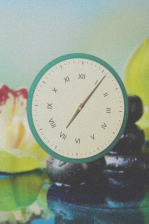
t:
7h06
